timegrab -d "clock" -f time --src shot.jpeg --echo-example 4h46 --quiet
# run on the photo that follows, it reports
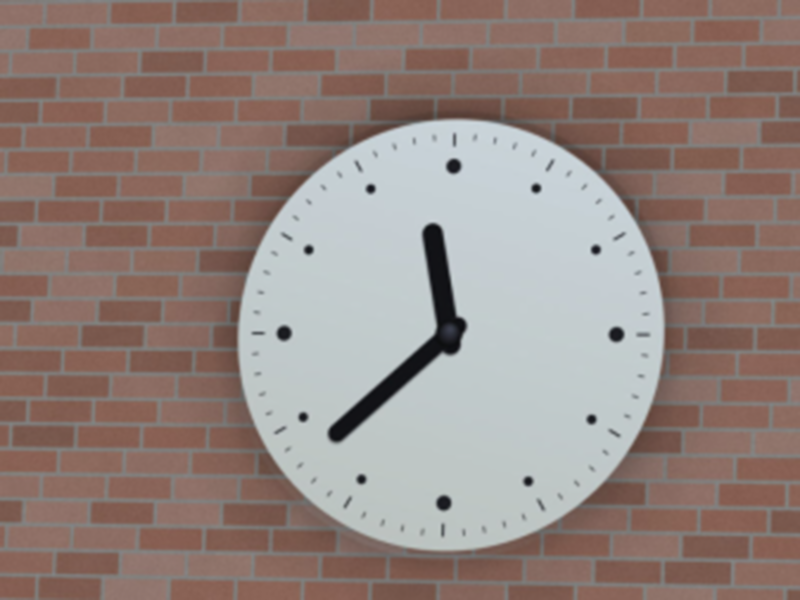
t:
11h38
